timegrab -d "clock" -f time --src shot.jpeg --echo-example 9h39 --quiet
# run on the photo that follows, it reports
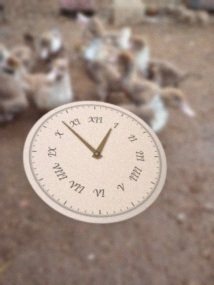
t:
12h53
